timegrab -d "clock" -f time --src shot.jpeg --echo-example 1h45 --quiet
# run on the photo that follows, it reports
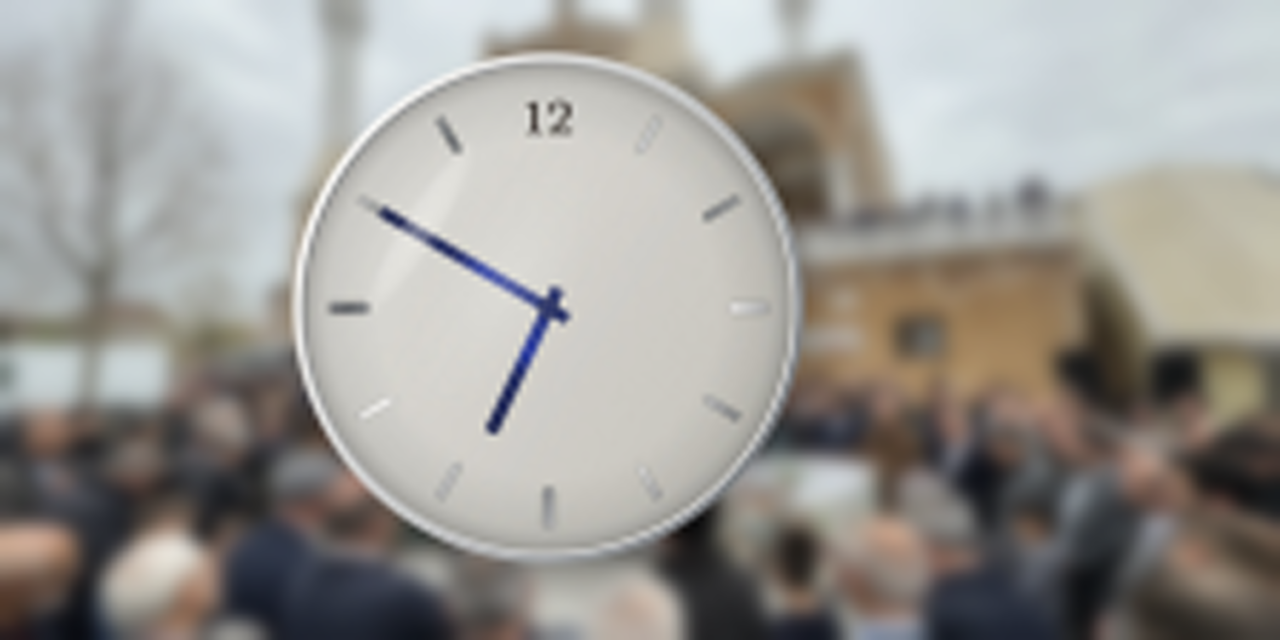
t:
6h50
